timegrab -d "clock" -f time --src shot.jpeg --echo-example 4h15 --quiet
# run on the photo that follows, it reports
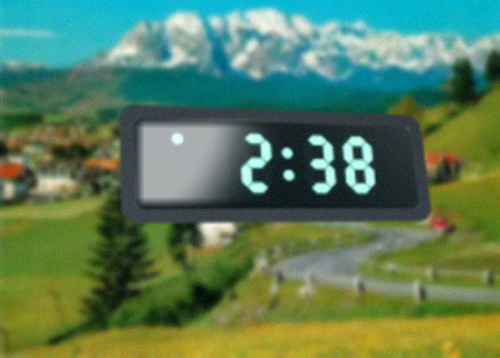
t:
2h38
